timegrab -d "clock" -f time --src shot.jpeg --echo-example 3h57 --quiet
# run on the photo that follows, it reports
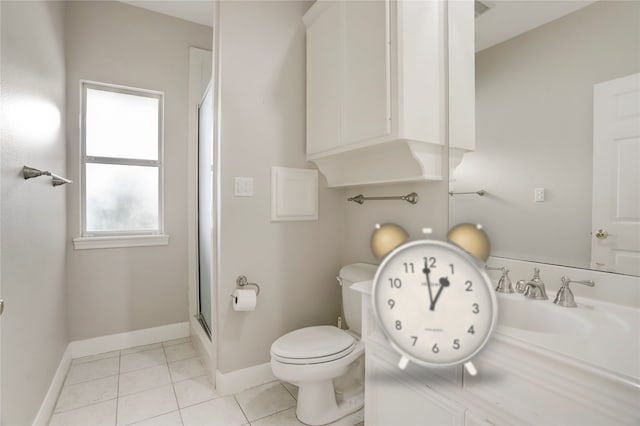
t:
12h59
